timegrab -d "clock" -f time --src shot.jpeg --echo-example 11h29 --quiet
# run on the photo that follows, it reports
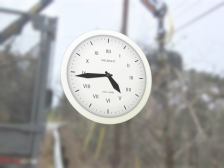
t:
4h44
